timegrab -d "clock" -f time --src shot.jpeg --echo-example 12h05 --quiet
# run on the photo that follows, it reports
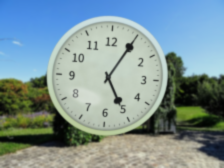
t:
5h05
